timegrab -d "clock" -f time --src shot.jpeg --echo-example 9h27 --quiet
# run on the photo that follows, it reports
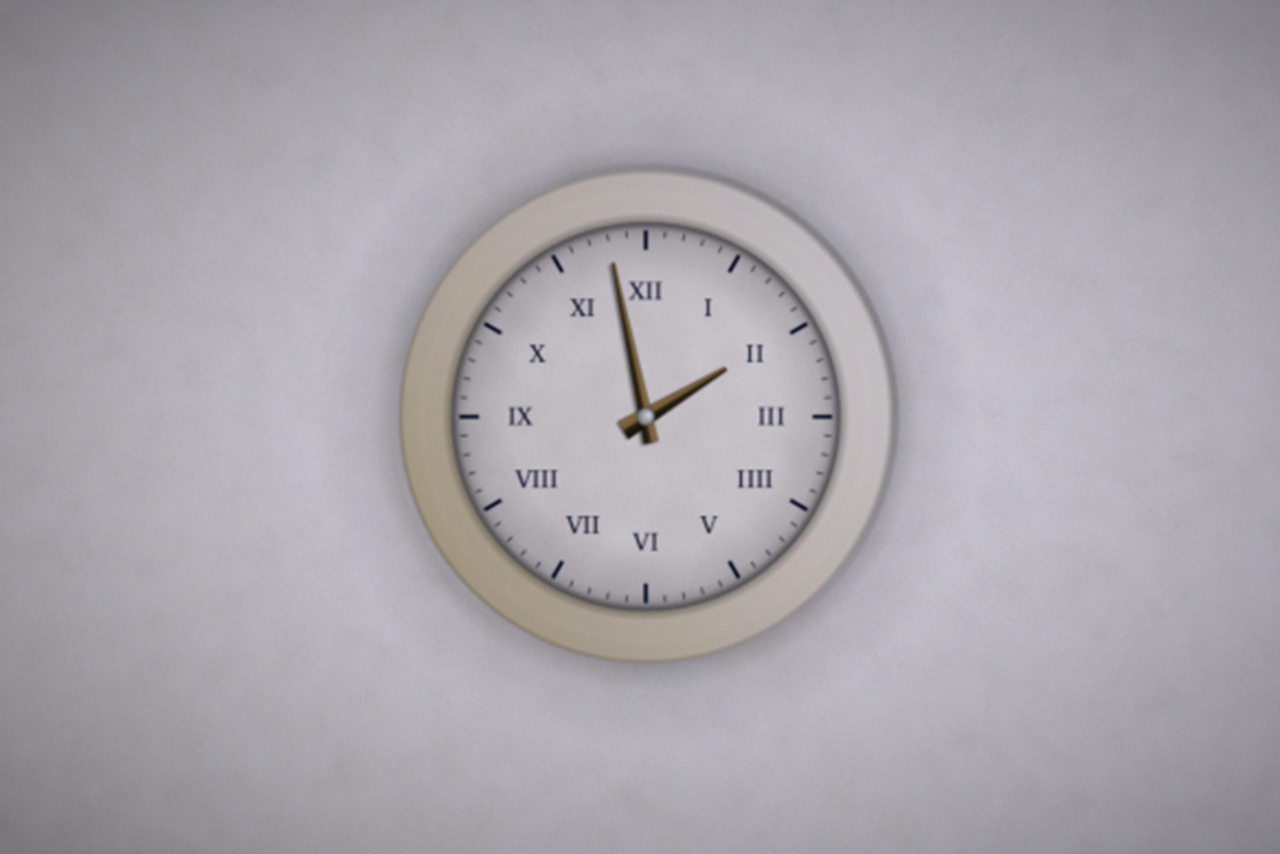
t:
1h58
